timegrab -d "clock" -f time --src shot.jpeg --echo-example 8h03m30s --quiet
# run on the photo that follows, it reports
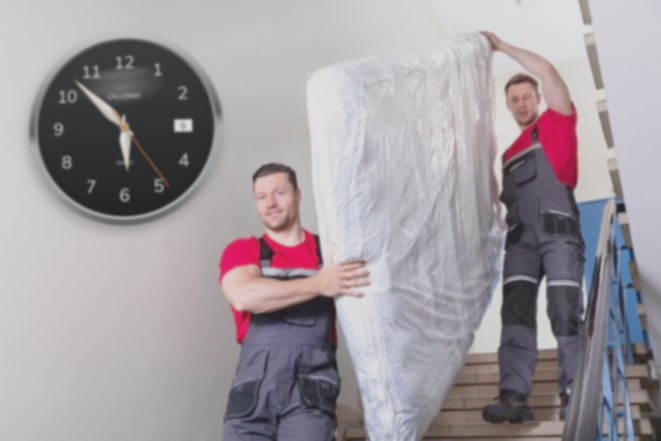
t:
5h52m24s
